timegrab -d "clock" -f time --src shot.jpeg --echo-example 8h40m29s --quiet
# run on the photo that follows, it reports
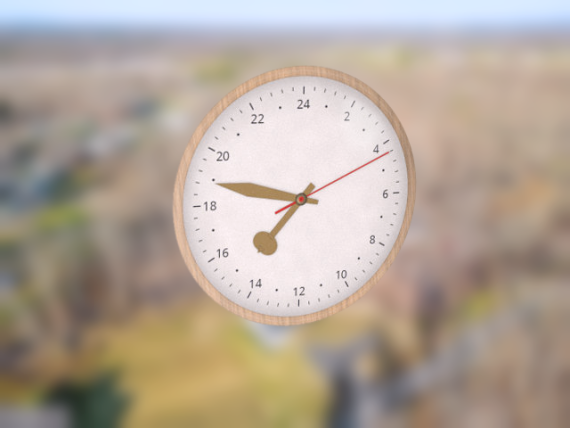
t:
14h47m11s
